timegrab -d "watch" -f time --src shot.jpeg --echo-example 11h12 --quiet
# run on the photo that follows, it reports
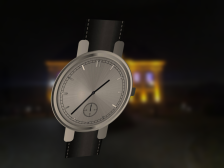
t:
1h37
